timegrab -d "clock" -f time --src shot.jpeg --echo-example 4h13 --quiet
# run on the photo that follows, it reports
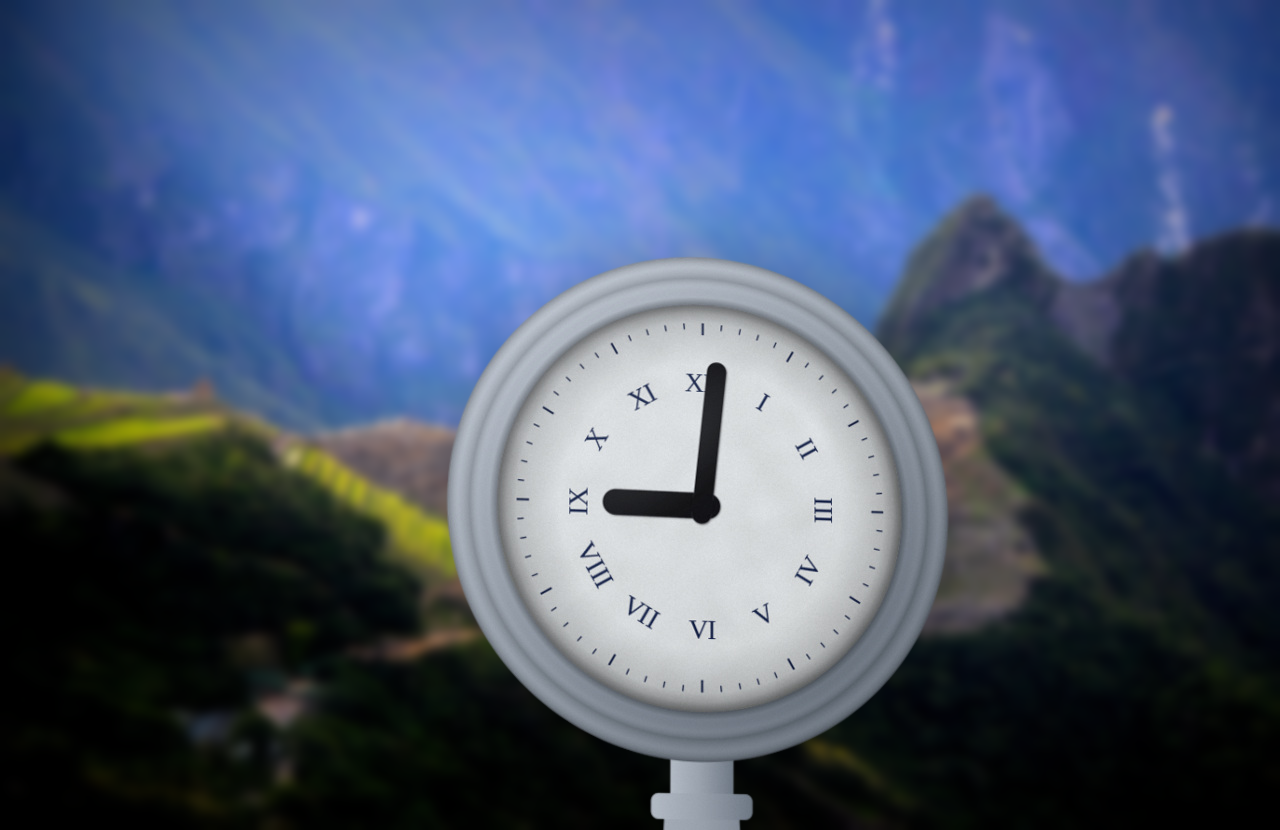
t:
9h01
